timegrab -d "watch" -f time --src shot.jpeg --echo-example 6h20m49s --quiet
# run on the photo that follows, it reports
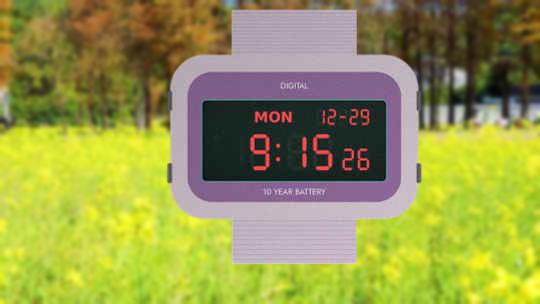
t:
9h15m26s
